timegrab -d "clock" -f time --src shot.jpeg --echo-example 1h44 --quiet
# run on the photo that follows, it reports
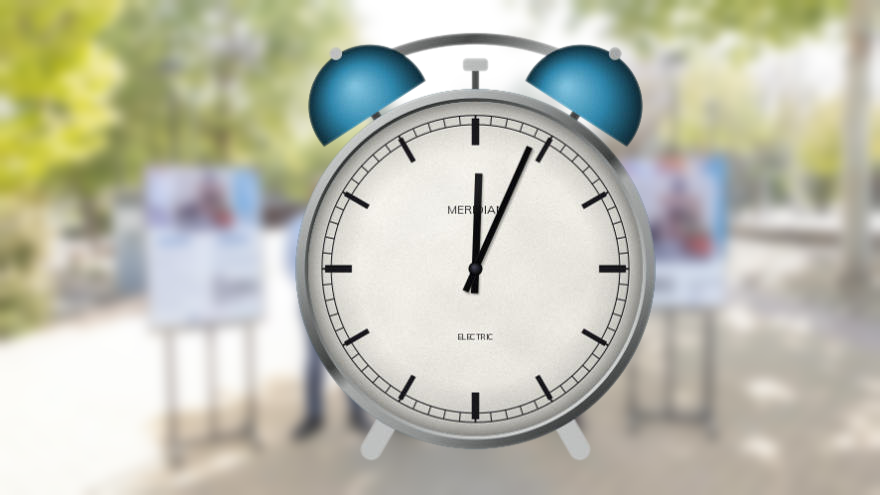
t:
12h04
